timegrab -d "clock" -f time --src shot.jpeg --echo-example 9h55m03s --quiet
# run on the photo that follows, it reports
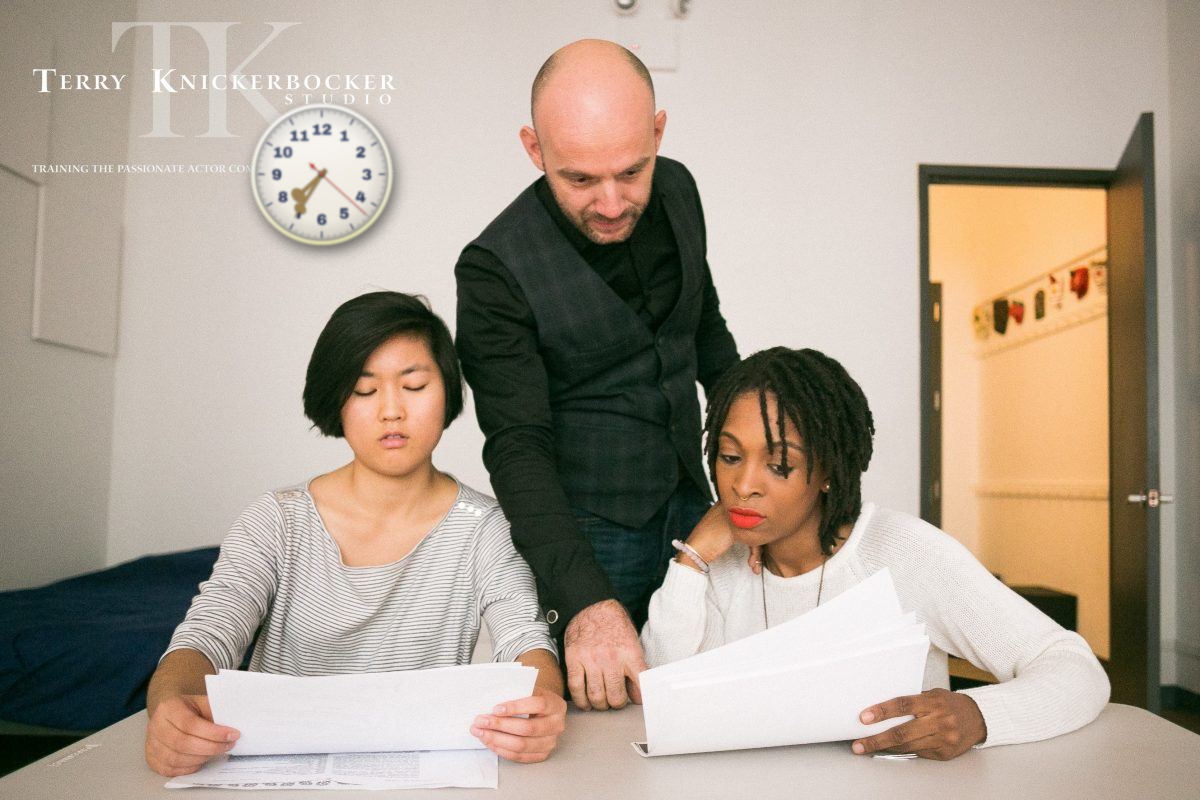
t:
7h35m22s
